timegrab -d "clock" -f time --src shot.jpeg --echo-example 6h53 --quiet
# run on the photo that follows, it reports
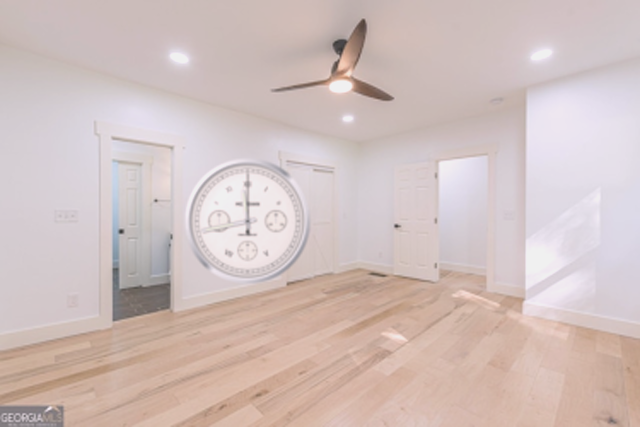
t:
11h43
